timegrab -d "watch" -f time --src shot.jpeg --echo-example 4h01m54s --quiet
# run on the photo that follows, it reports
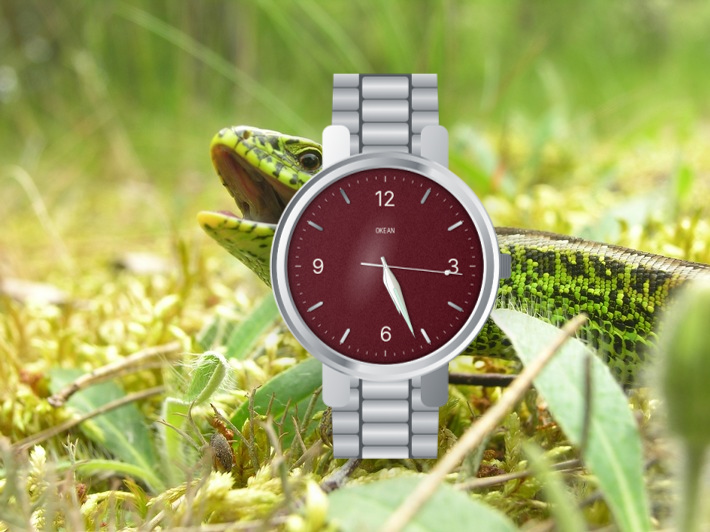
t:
5h26m16s
